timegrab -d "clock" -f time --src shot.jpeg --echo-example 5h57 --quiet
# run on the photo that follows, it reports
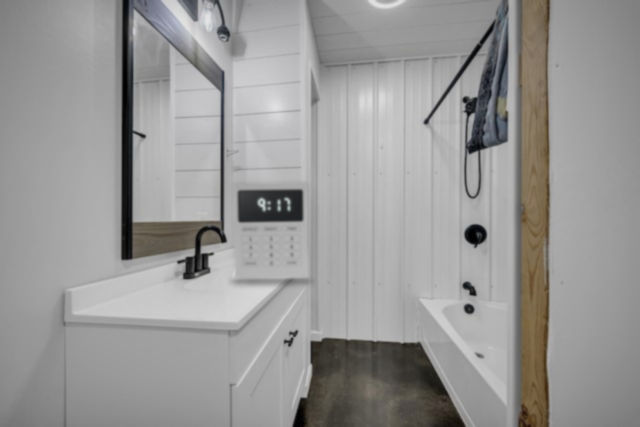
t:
9h17
